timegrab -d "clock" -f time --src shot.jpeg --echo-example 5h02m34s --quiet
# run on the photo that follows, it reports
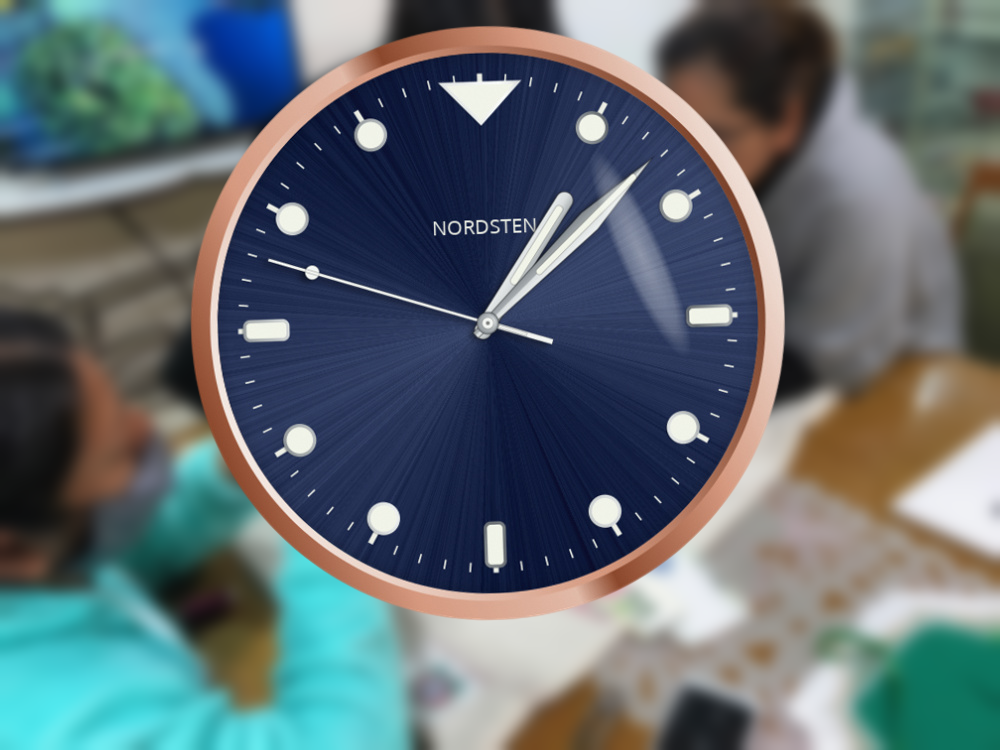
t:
1h07m48s
